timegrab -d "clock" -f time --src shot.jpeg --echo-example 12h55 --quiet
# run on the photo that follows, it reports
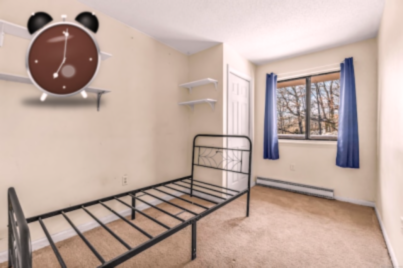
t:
7h01
